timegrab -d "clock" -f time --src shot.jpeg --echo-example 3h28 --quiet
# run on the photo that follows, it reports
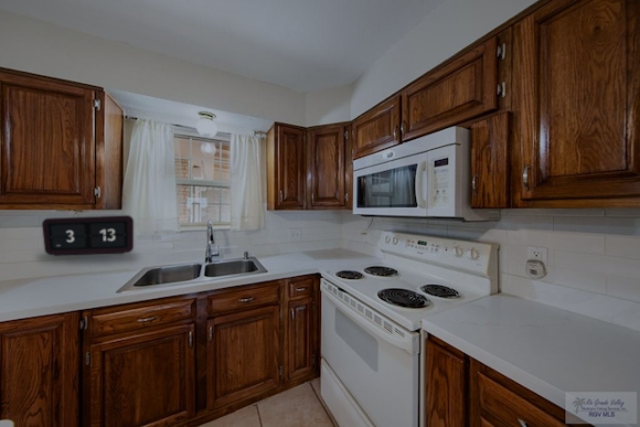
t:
3h13
